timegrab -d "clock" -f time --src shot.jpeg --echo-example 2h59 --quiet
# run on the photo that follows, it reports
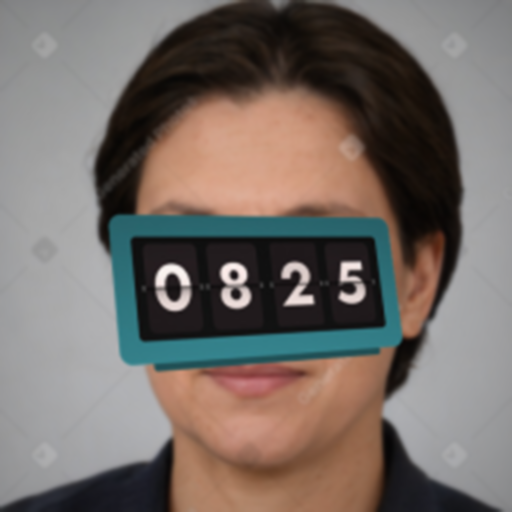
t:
8h25
